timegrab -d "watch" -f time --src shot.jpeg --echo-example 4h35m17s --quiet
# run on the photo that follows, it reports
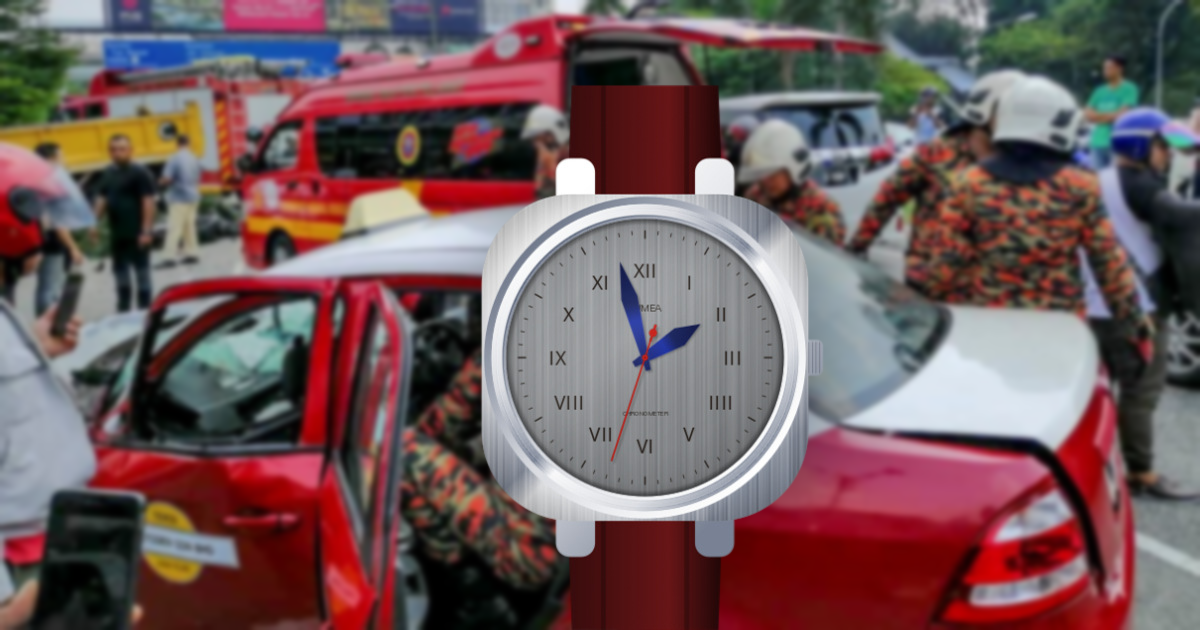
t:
1h57m33s
